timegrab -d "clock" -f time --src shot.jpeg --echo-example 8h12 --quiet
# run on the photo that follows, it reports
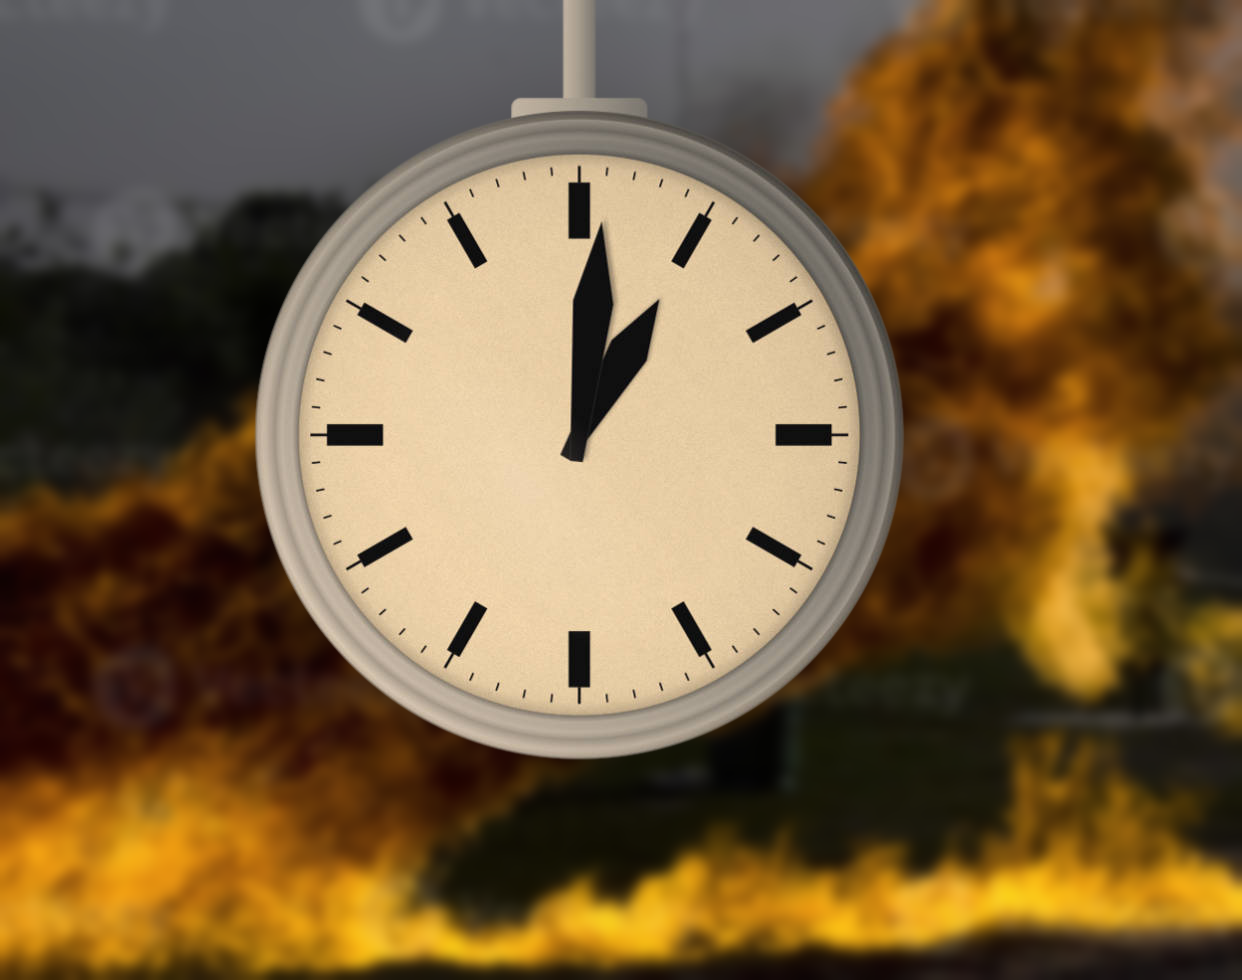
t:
1h01
